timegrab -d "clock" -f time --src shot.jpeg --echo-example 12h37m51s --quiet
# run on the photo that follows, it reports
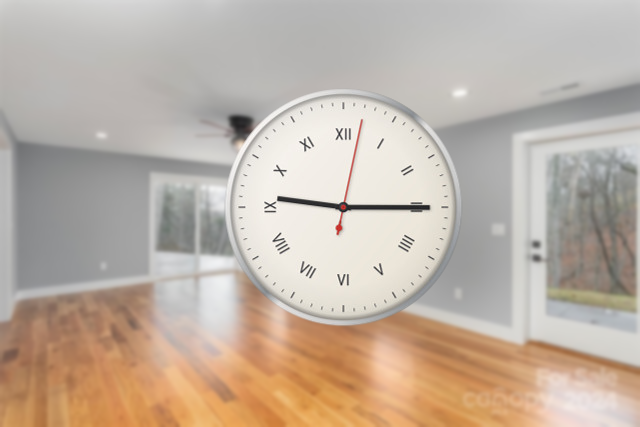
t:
9h15m02s
